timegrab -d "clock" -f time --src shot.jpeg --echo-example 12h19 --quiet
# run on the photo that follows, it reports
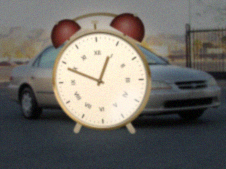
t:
12h49
